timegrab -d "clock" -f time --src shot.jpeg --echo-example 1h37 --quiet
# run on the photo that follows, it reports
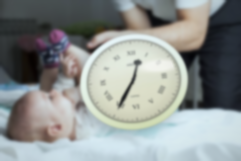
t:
12h35
